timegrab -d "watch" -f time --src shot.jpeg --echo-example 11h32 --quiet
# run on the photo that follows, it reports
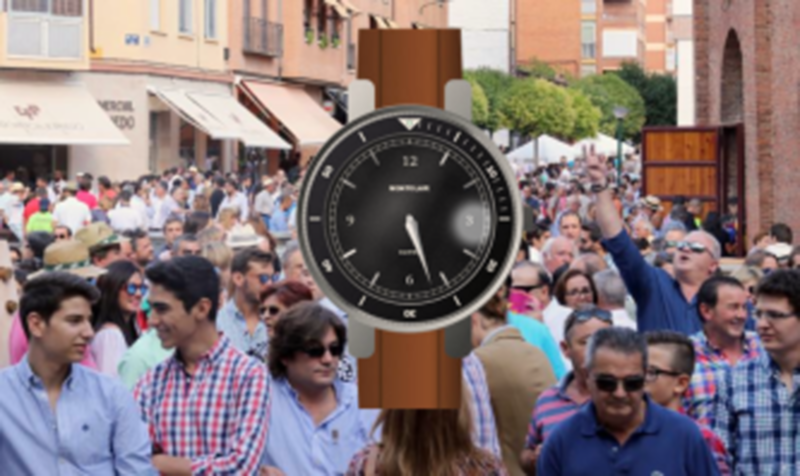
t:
5h27
